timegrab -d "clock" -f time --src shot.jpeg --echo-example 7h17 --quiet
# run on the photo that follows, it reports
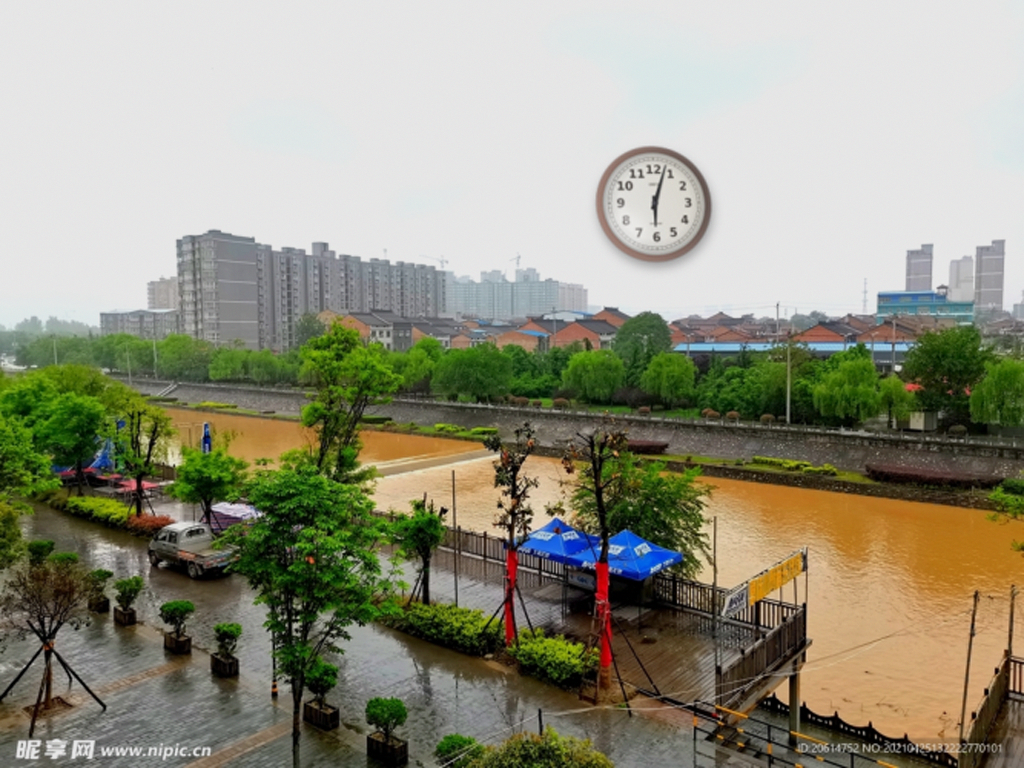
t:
6h03
